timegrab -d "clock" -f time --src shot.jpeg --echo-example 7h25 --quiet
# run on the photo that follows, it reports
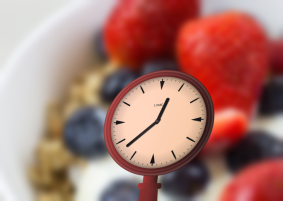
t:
12h38
